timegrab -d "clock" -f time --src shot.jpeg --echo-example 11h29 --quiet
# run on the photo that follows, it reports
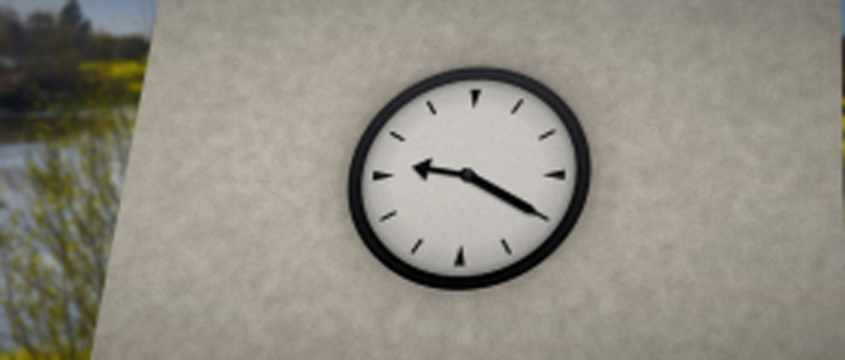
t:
9h20
